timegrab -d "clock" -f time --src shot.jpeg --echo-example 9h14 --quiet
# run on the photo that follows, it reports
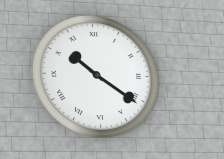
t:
10h21
